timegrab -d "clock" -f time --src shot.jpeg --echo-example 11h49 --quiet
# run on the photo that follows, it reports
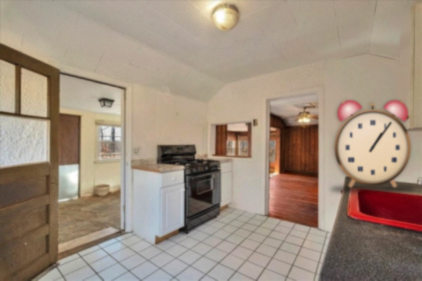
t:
1h06
